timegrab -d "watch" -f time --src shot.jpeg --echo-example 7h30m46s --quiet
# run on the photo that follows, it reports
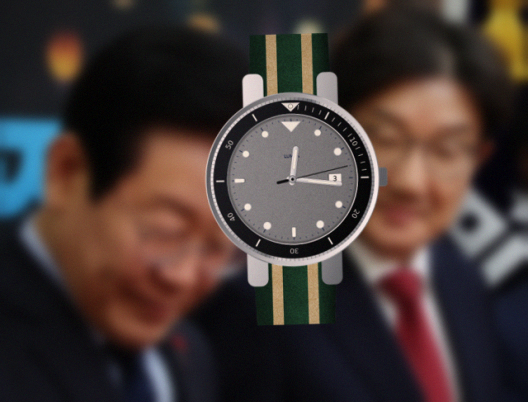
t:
12h16m13s
